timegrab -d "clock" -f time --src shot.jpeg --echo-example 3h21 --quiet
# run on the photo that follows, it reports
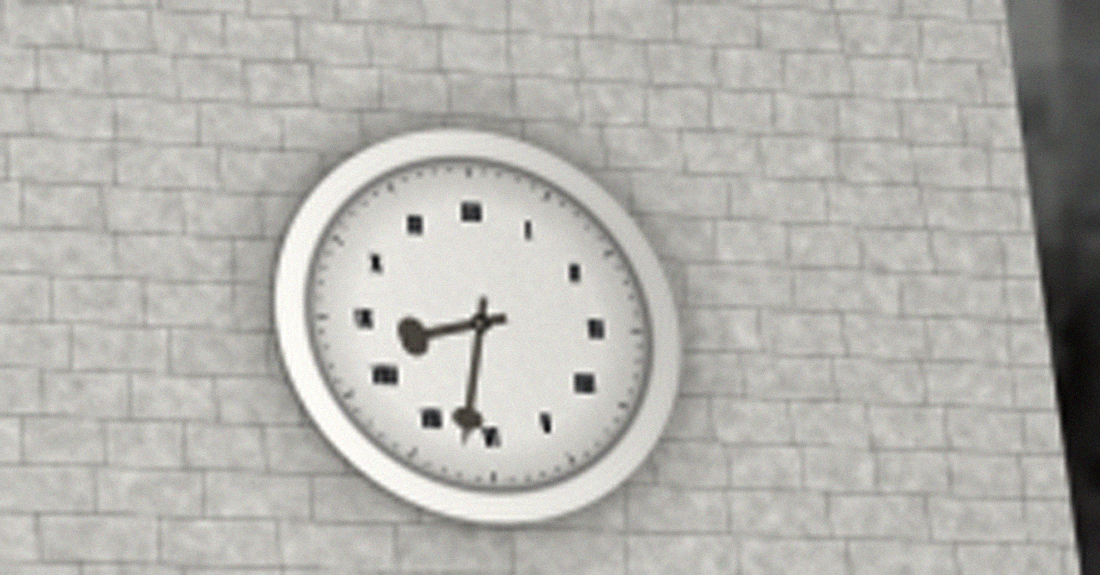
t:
8h32
